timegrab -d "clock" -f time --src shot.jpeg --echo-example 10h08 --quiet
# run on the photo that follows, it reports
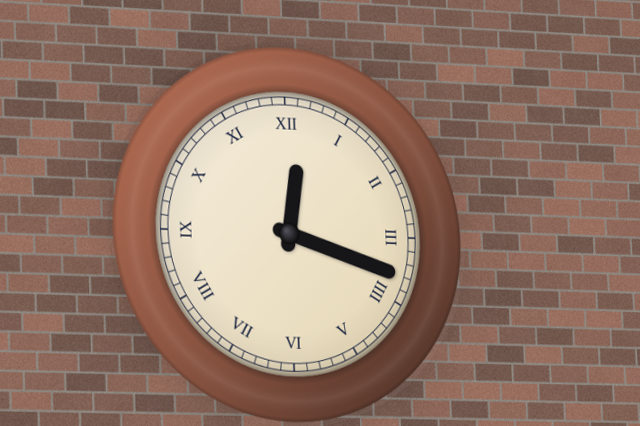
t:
12h18
